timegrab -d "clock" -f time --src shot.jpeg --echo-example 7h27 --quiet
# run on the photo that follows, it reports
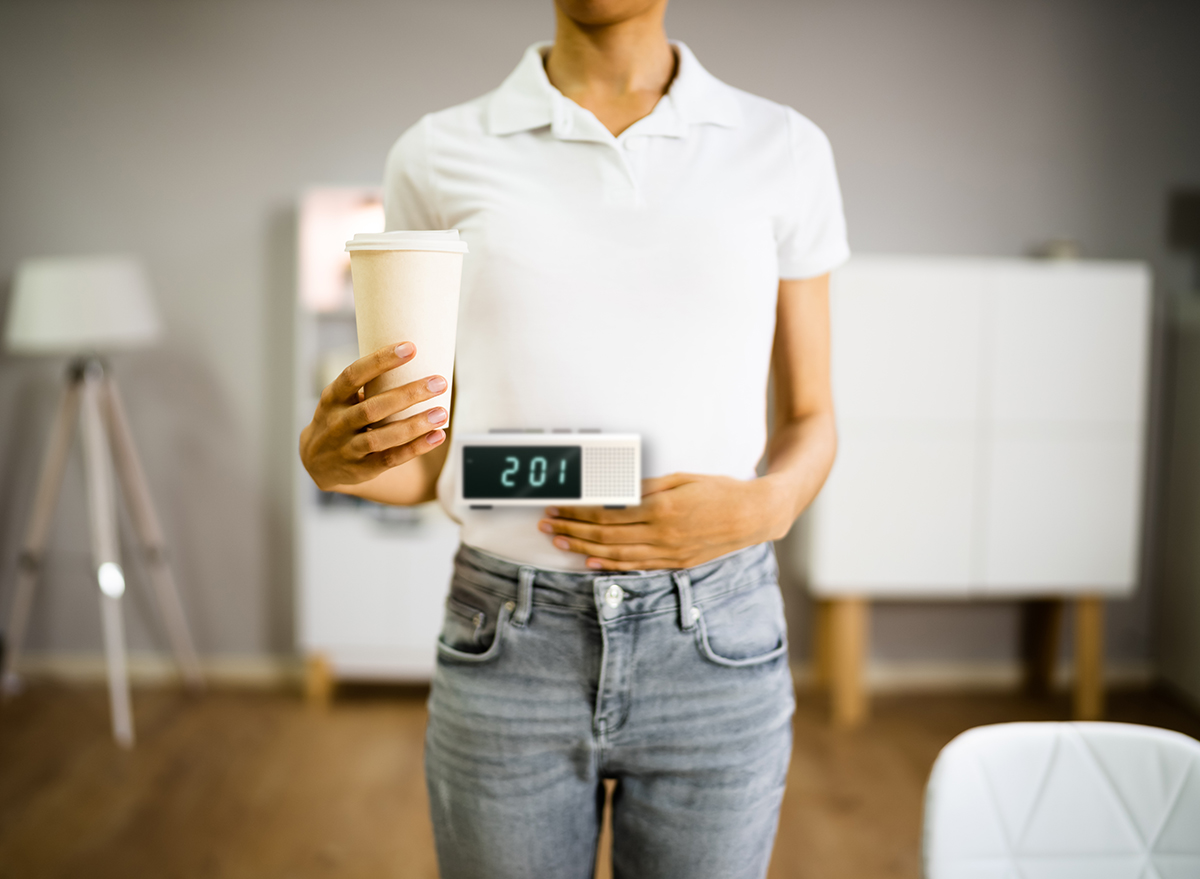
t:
2h01
